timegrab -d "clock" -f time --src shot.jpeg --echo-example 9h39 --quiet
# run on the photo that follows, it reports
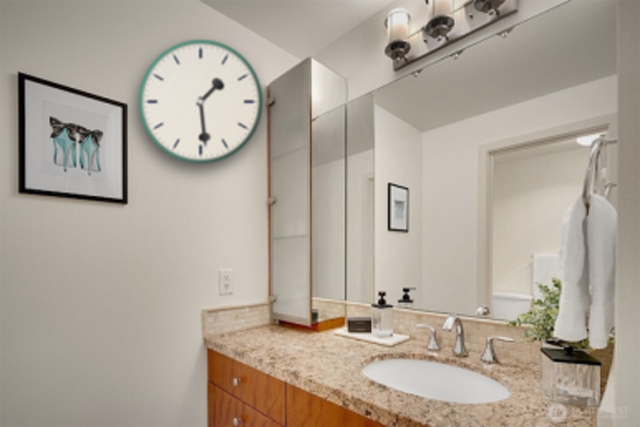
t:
1h29
